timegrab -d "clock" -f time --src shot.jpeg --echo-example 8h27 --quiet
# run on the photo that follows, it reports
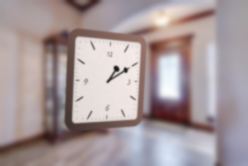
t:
1h10
